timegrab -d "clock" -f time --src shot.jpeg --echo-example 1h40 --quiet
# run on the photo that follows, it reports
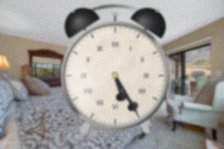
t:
5h25
